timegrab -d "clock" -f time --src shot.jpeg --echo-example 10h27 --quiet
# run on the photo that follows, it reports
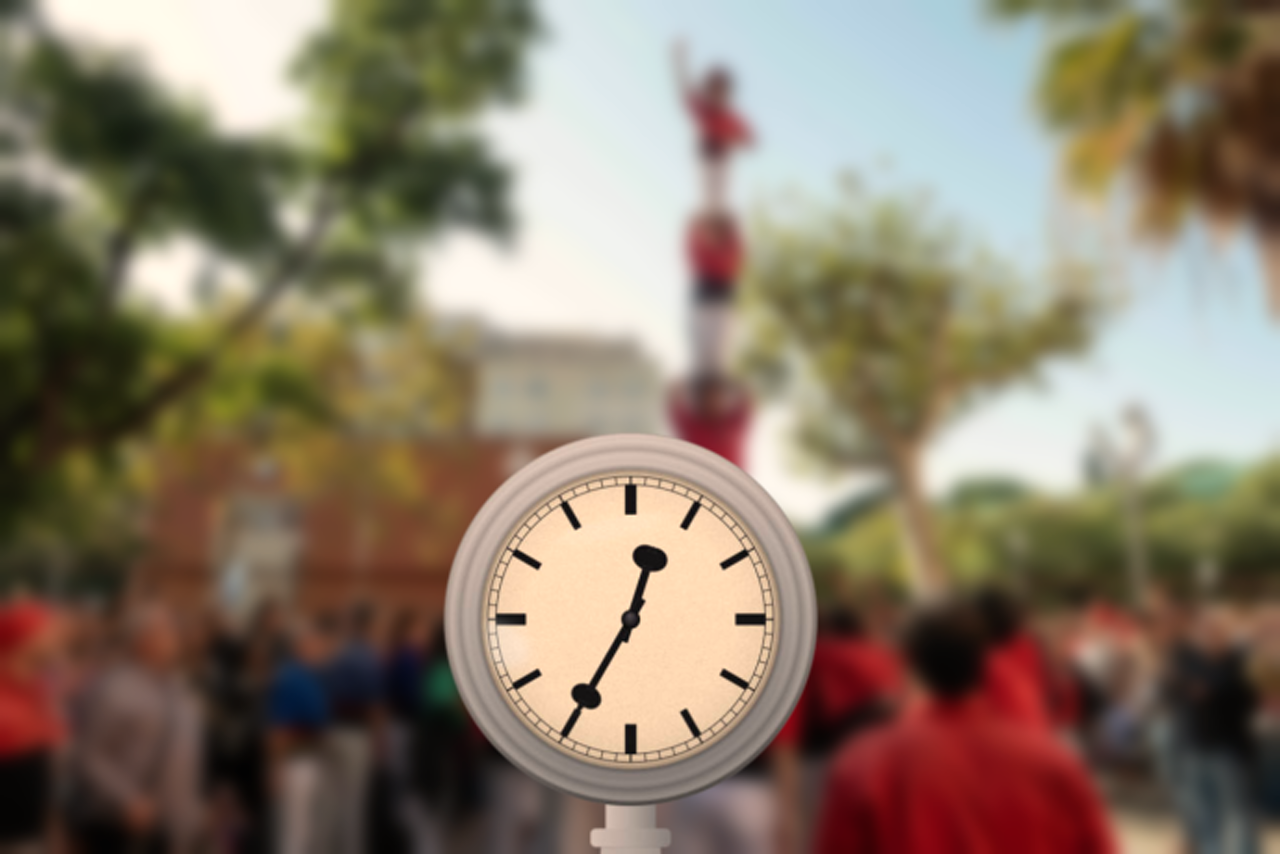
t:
12h35
